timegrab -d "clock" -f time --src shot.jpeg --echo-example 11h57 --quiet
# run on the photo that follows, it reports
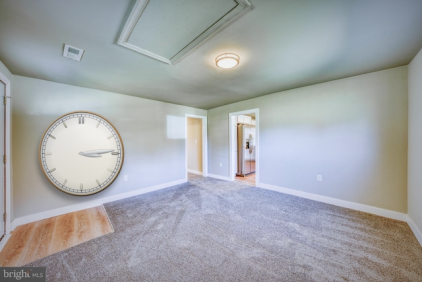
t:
3h14
